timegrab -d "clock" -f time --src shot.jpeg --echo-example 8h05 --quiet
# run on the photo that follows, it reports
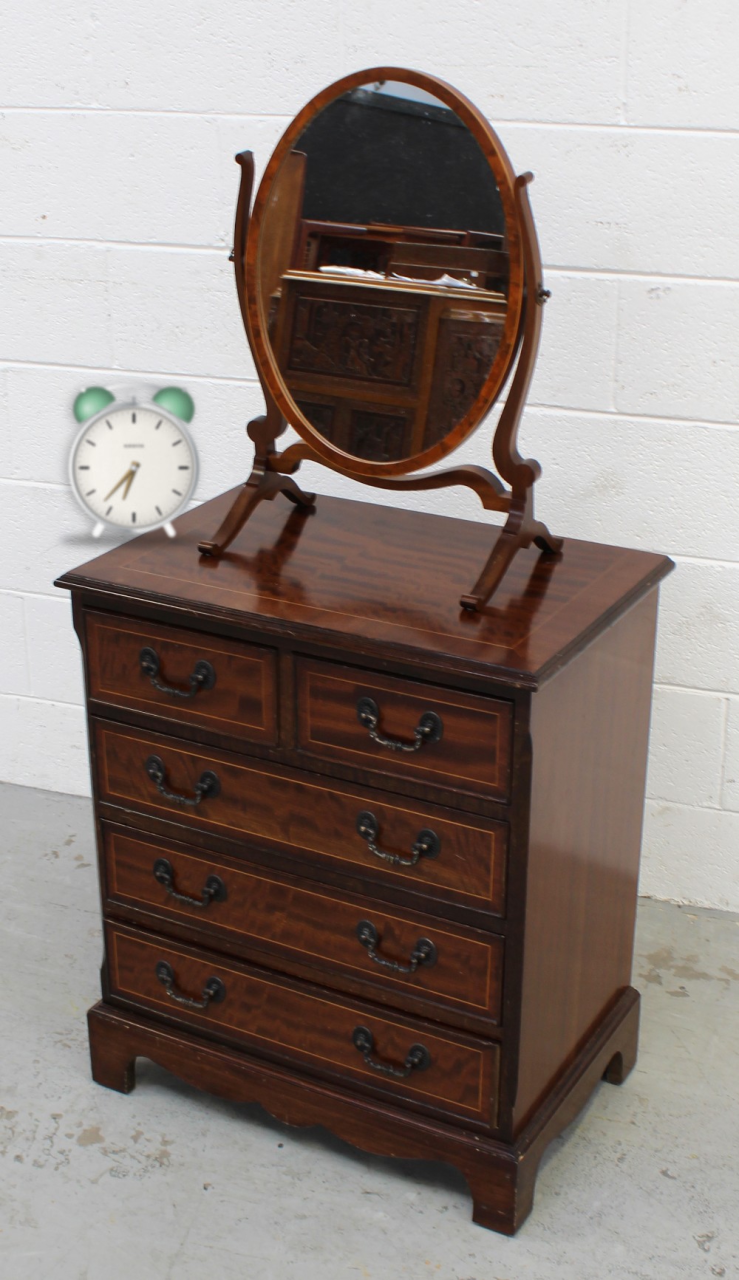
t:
6h37
